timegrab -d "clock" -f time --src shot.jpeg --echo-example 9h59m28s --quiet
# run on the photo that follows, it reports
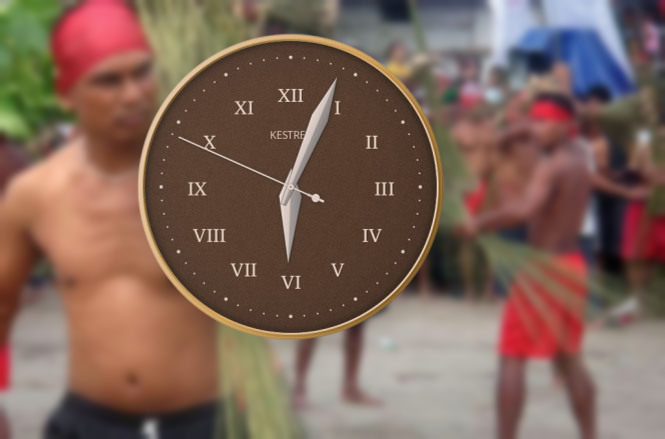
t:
6h03m49s
